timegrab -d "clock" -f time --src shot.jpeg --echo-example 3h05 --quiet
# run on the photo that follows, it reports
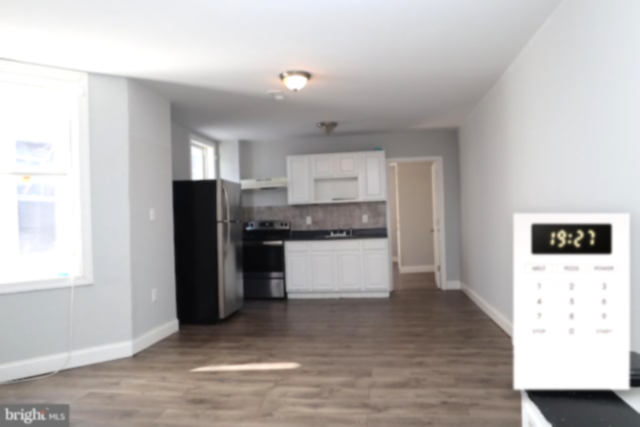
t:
19h27
